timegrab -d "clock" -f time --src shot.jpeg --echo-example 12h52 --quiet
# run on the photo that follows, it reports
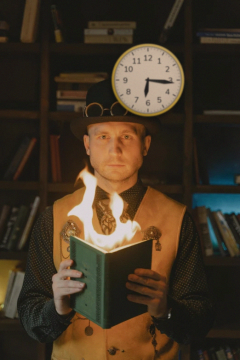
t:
6h16
